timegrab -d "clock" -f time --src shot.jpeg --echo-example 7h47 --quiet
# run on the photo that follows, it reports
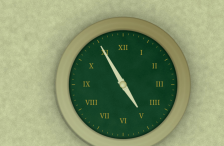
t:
4h55
